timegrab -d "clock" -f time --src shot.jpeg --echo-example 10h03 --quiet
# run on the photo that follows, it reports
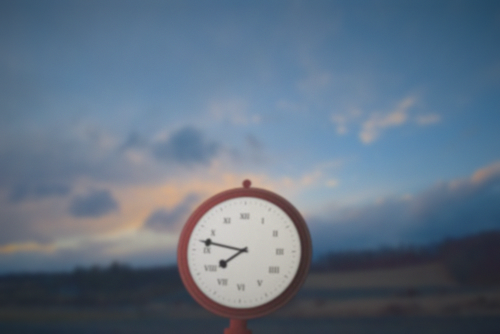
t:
7h47
